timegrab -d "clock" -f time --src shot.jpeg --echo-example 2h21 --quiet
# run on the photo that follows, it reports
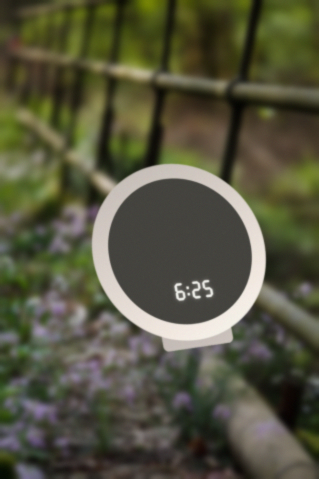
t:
6h25
